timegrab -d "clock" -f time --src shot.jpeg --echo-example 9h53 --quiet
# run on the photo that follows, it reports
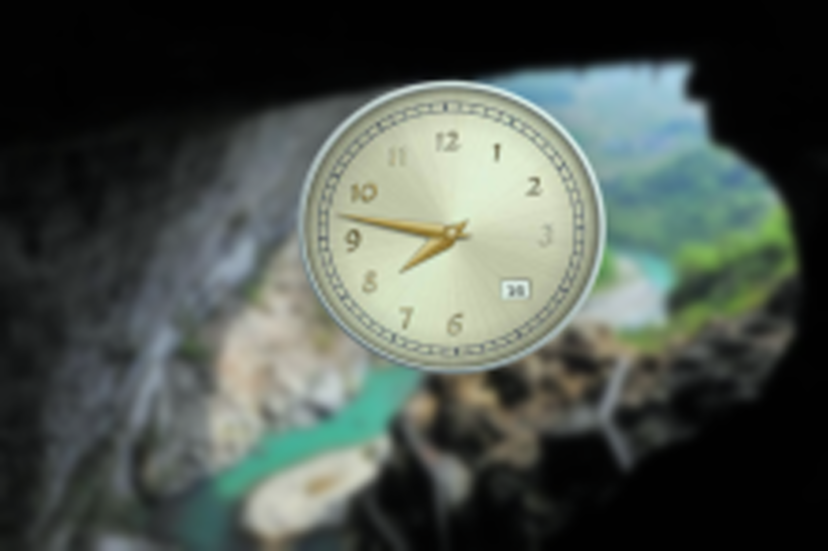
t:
7h47
